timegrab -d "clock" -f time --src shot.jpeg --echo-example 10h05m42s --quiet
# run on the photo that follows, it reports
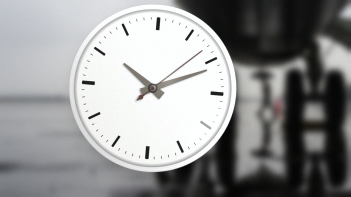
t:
10h11m08s
